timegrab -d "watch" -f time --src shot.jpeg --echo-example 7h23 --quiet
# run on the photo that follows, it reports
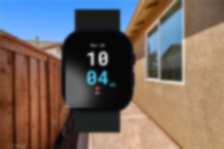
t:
10h04
